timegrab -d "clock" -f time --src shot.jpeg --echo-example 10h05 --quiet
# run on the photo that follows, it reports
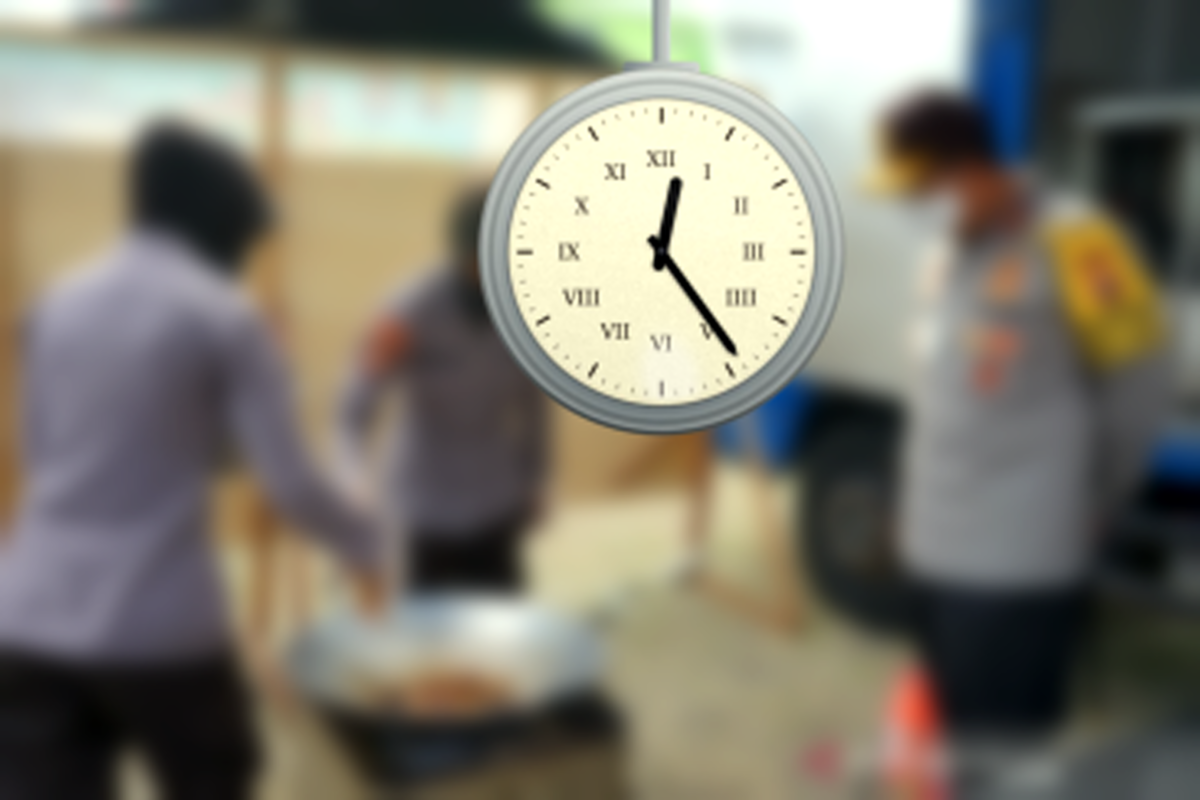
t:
12h24
